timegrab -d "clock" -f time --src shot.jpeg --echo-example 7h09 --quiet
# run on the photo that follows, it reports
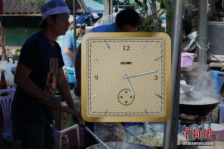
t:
5h13
